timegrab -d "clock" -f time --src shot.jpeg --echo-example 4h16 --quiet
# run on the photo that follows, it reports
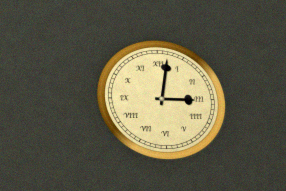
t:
3h02
